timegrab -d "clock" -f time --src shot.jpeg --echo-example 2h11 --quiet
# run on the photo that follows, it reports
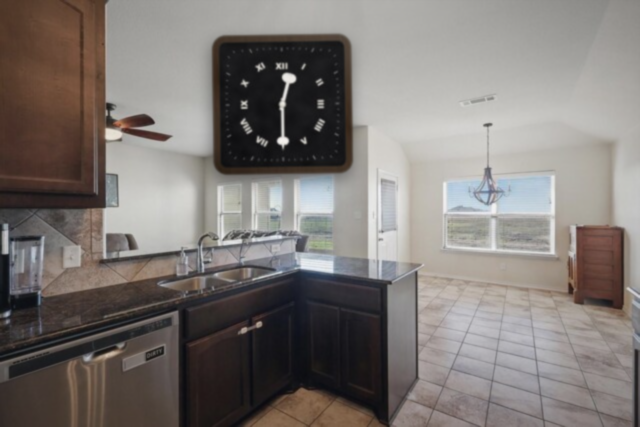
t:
12h30
